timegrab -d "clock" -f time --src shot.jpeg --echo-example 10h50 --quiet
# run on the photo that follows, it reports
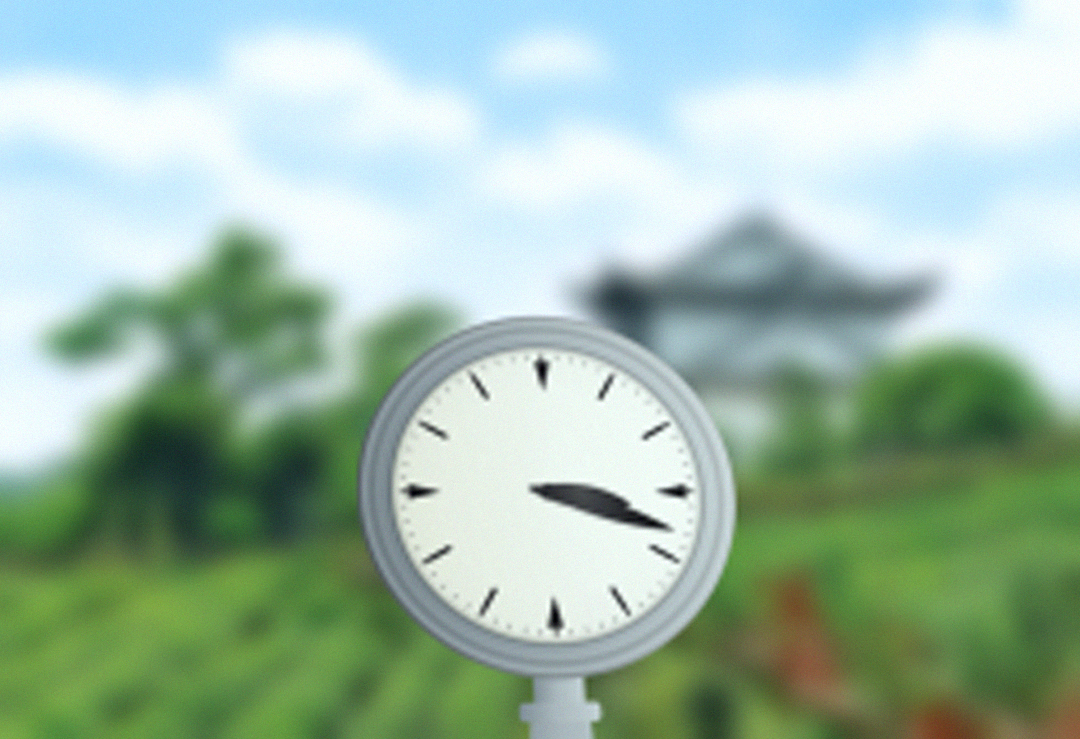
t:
3h18
